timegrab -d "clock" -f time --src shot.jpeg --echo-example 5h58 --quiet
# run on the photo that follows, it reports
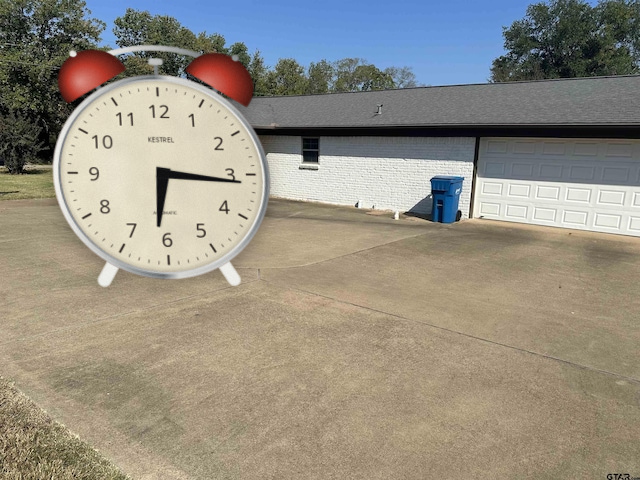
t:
6h16
